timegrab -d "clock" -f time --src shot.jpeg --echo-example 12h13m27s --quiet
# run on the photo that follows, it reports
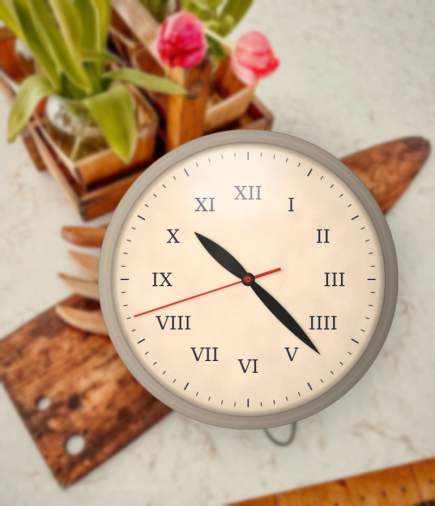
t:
10h22m42s
